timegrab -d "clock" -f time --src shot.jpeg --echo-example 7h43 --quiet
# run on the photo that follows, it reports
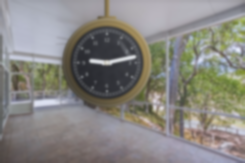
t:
9h13
